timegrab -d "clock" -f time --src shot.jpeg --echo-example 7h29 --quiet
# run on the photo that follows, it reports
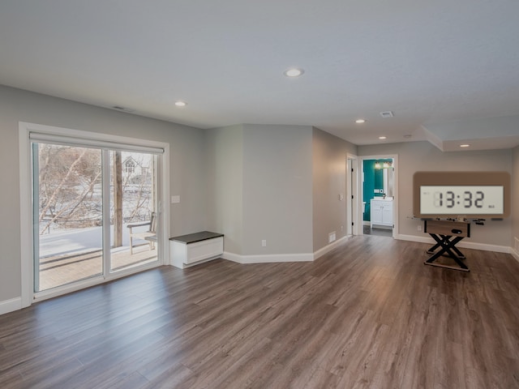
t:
13h32
